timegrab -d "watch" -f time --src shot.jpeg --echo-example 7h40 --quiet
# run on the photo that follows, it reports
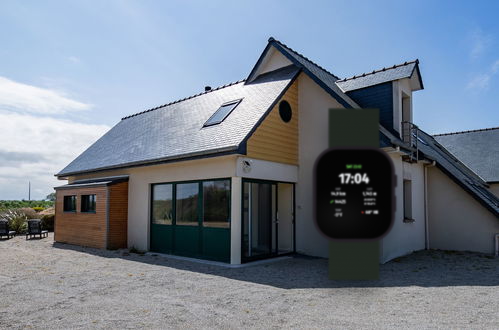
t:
17h04
